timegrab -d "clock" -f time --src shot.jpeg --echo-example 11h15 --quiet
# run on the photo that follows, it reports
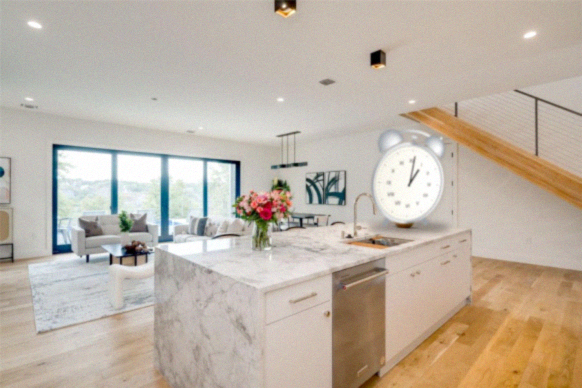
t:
1h01
